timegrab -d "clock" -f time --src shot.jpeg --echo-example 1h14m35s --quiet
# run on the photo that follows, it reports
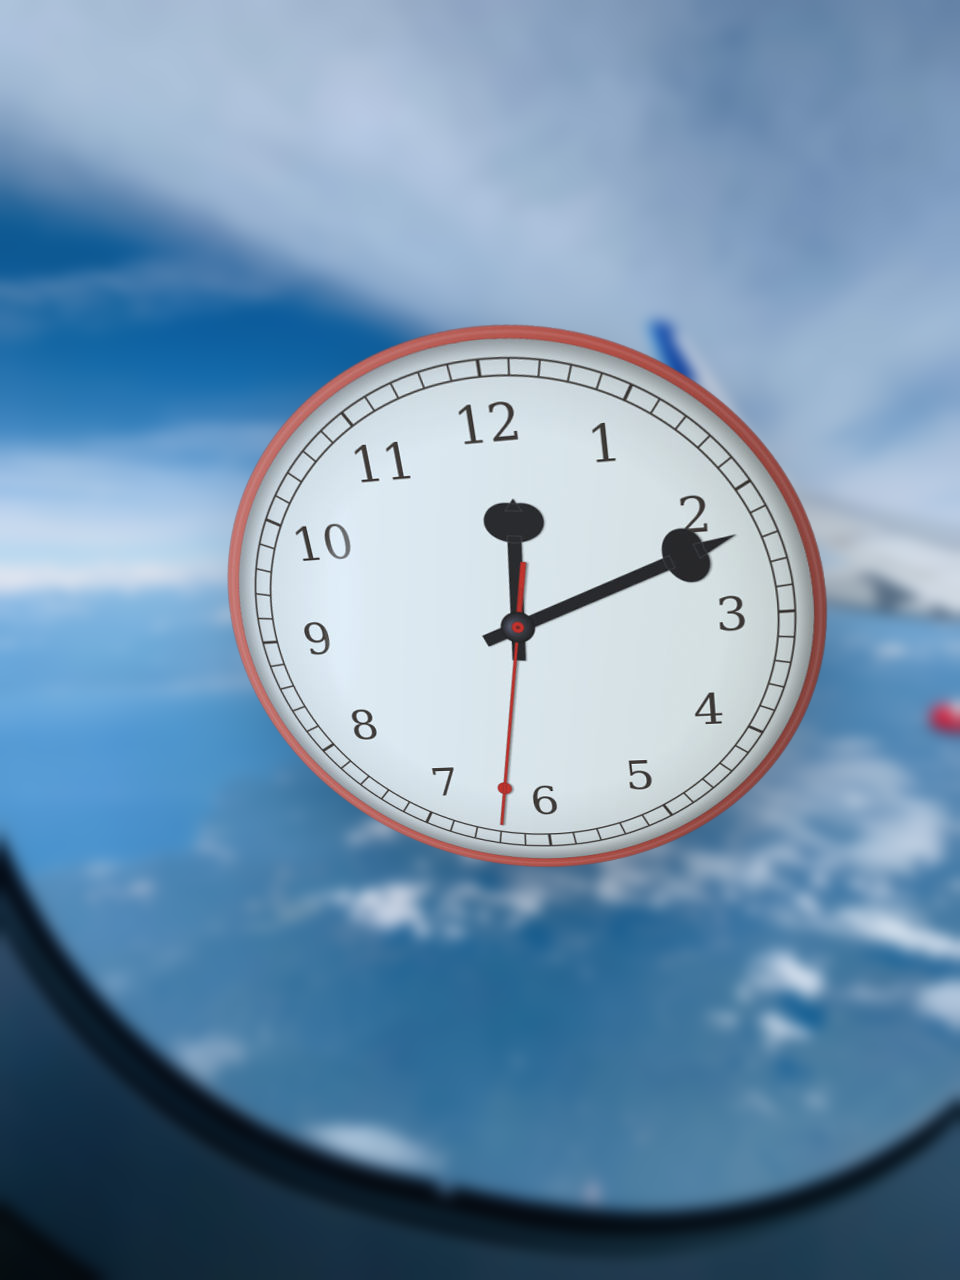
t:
12h11m32s
